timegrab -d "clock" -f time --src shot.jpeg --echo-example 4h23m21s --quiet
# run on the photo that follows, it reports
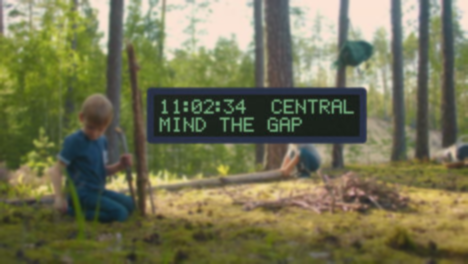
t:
11h02m34s
